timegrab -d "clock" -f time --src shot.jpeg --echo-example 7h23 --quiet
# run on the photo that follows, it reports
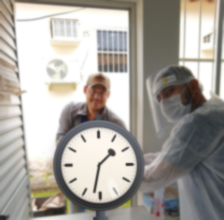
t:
1h32
